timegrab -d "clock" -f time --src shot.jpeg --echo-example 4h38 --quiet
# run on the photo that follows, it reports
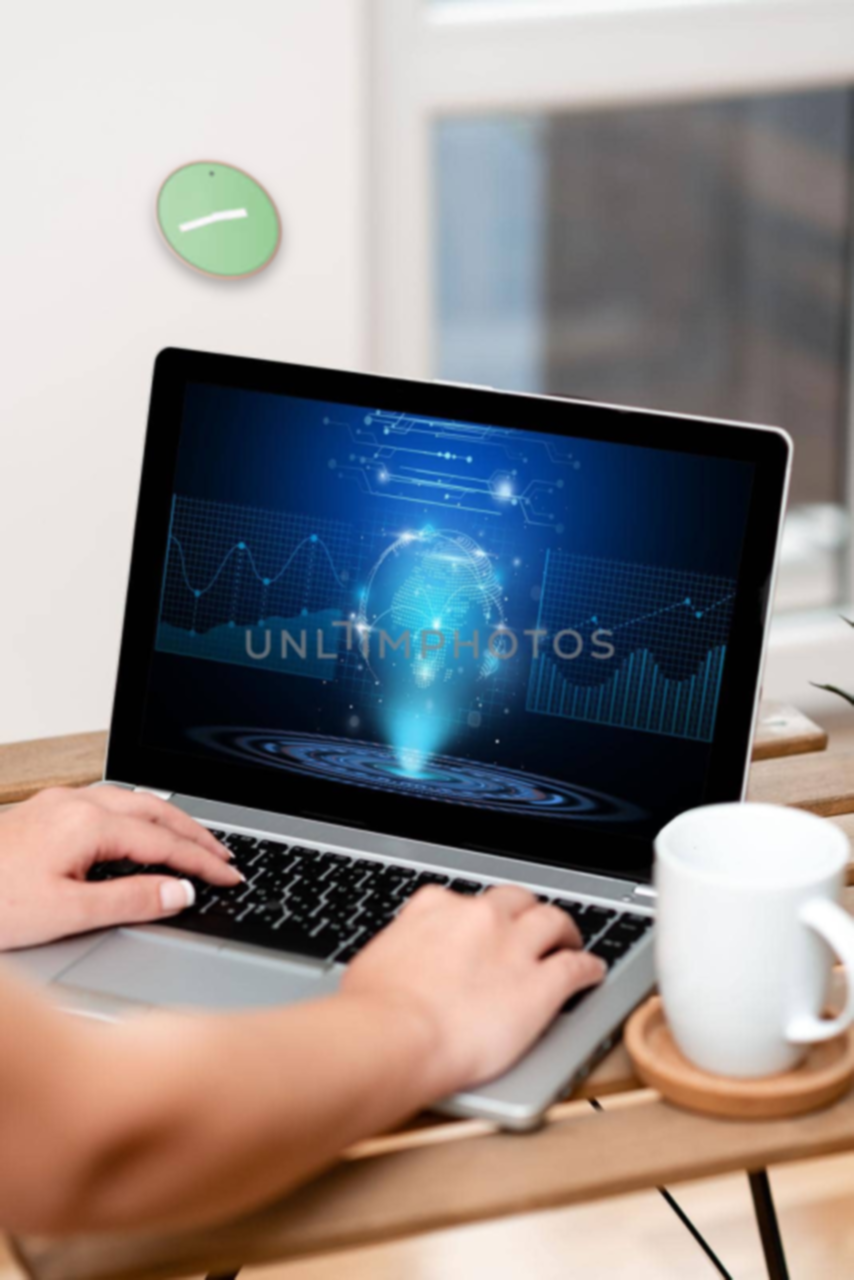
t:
2h42
